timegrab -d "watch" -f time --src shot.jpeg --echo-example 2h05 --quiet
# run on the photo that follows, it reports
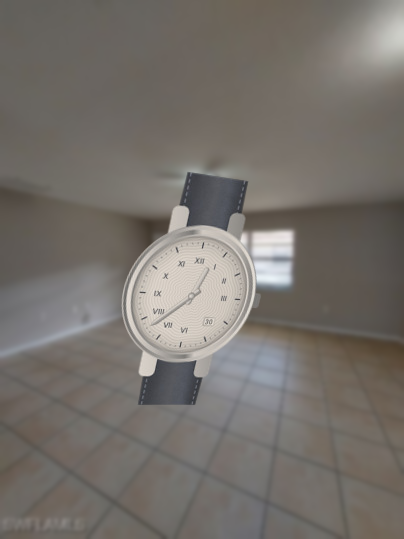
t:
12h38
